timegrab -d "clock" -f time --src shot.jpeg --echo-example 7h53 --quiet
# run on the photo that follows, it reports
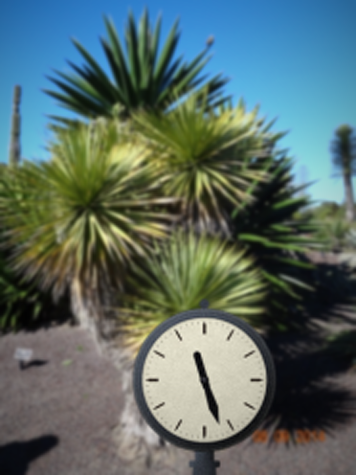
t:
11h27
